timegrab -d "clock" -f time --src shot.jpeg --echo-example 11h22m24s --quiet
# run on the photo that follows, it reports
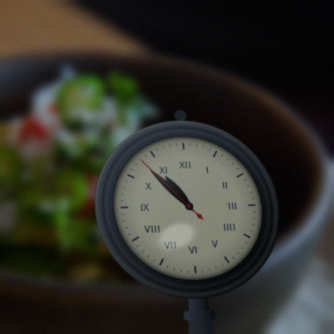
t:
10h52m53s
